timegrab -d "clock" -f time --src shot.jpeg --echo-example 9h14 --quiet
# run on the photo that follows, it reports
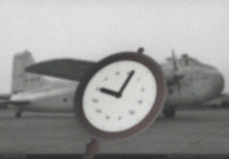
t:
9h01
